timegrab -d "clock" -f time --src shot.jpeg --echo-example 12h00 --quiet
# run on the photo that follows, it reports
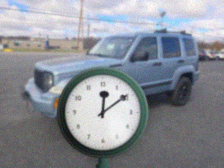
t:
12h09
